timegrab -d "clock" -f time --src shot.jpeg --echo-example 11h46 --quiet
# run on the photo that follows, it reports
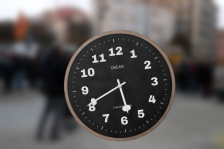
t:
5h41
